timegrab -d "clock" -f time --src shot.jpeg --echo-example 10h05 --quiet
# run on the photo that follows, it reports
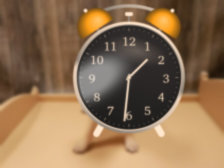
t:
1h31
